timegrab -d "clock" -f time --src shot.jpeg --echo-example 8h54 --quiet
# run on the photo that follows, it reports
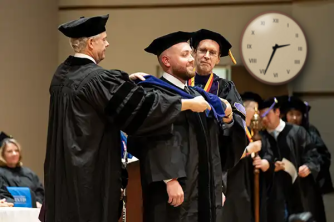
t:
2h34
